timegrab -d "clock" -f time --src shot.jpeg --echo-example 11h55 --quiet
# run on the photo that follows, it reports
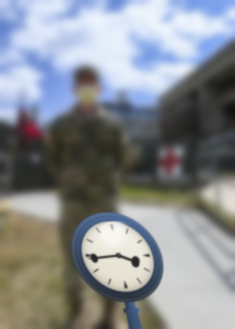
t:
3h44
